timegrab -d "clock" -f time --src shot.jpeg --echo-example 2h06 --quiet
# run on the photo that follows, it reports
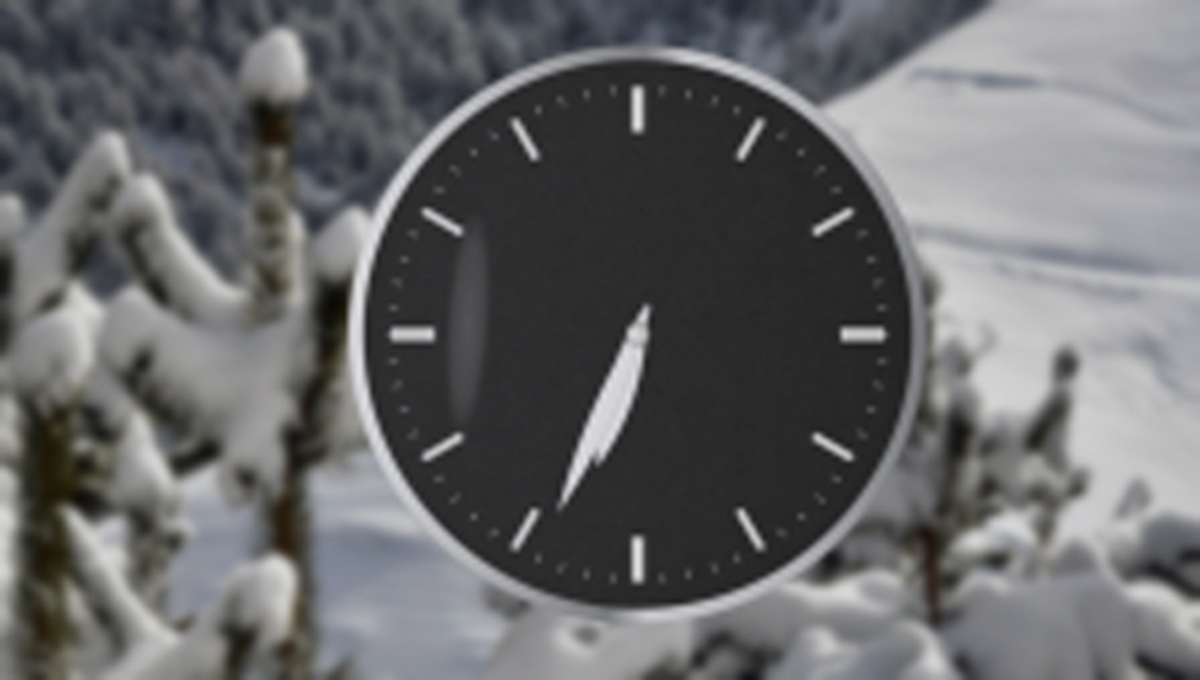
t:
6h34
